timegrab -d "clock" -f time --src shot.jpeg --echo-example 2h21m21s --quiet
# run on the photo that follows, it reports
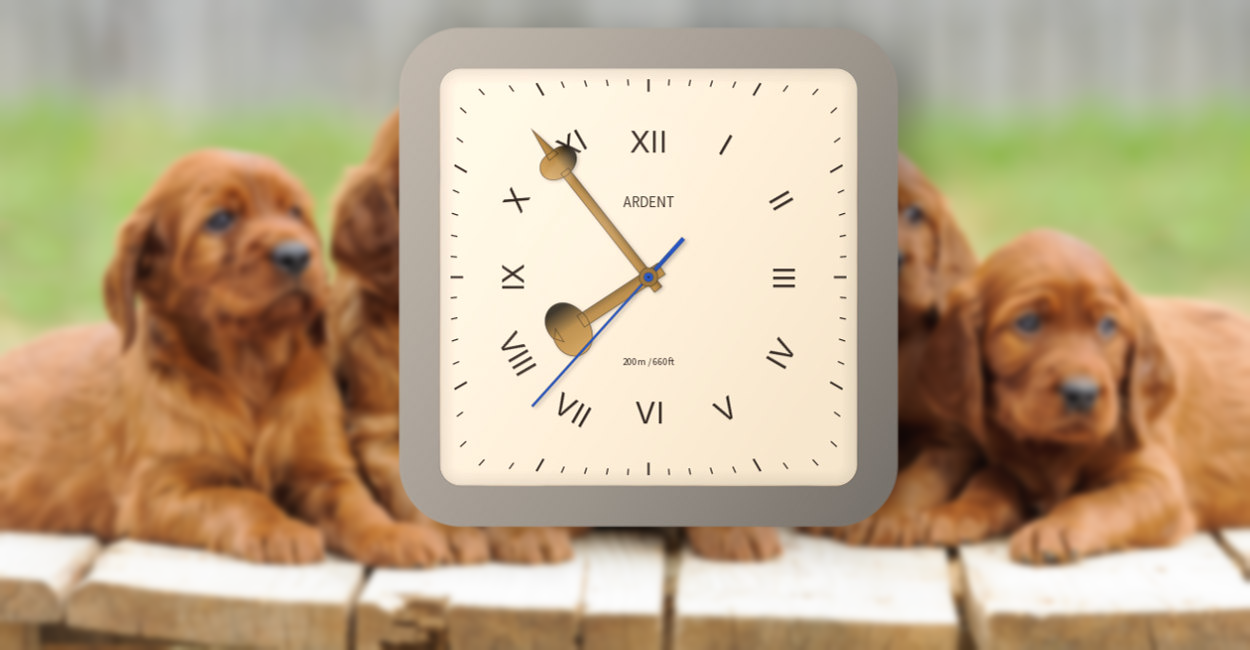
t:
7h53m37s
